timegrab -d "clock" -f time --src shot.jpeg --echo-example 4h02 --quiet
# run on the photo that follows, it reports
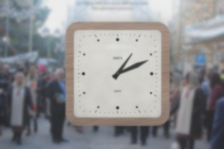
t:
1h11
